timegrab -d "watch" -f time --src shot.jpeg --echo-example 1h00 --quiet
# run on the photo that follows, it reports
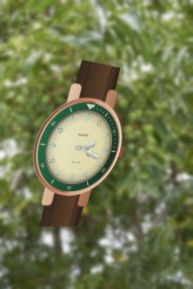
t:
2h18
